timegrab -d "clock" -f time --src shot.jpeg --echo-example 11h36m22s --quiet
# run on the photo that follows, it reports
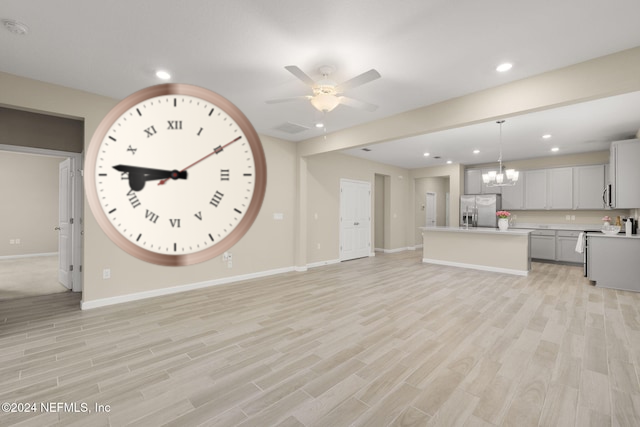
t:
8h46m10s
